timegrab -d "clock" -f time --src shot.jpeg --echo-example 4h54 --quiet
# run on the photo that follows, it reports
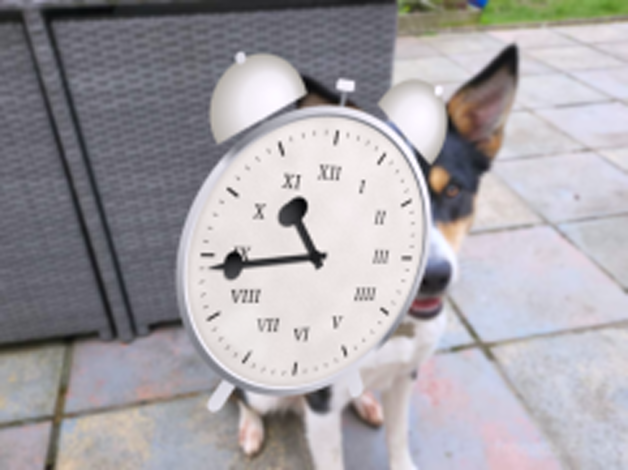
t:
10h44
